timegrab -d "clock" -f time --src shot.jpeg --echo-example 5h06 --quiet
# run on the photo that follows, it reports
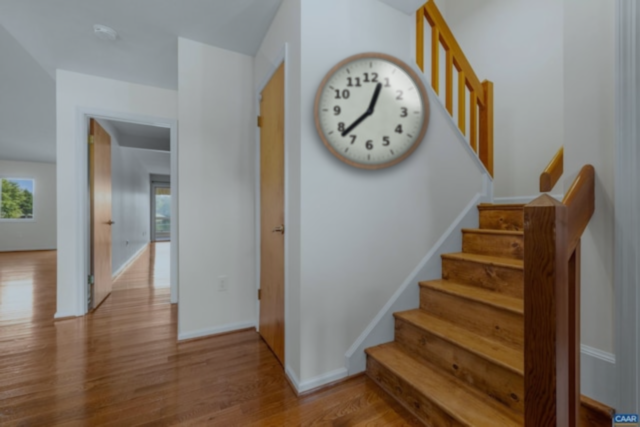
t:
12h38
